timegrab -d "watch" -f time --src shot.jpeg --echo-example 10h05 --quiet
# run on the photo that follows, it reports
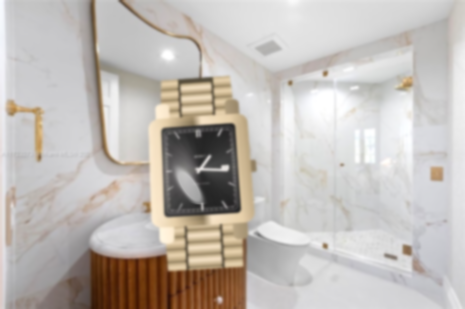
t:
1h16
